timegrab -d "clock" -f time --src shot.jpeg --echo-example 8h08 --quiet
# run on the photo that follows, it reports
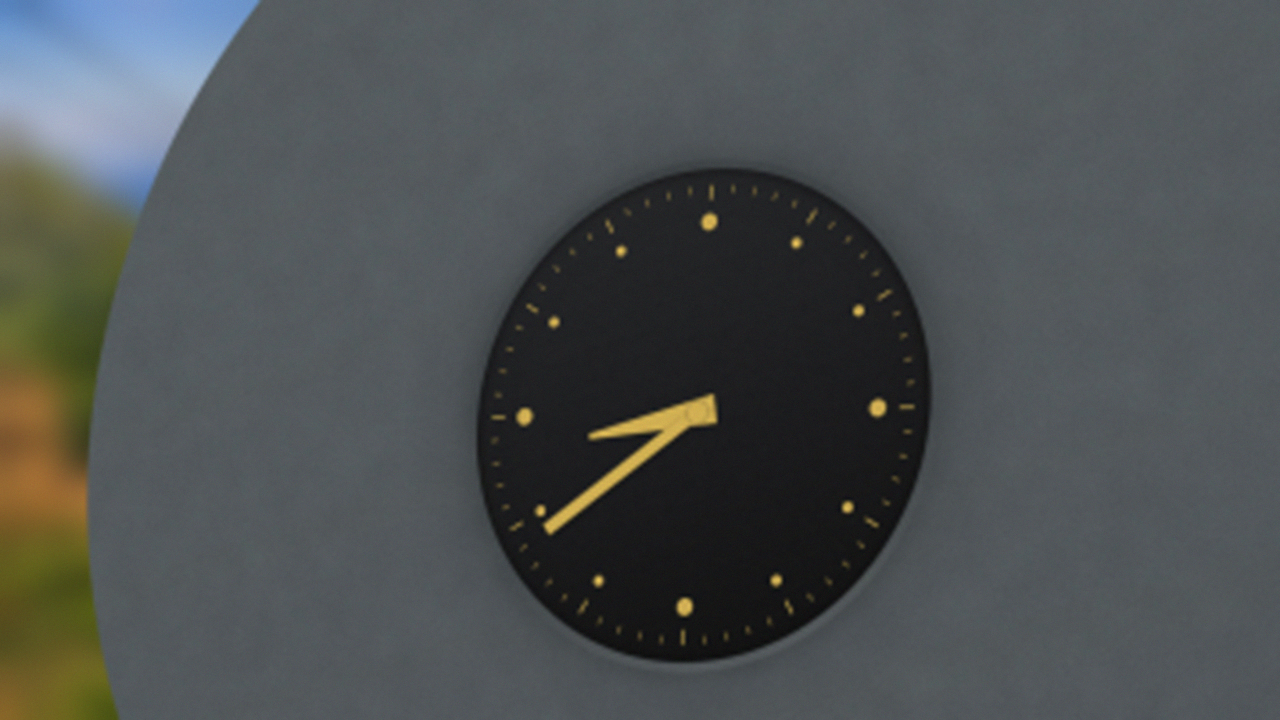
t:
8h39
